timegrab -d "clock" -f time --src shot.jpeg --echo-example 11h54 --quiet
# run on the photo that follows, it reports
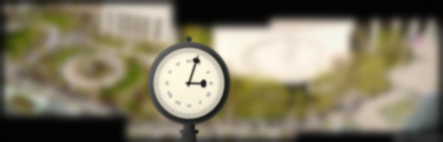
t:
3h03
